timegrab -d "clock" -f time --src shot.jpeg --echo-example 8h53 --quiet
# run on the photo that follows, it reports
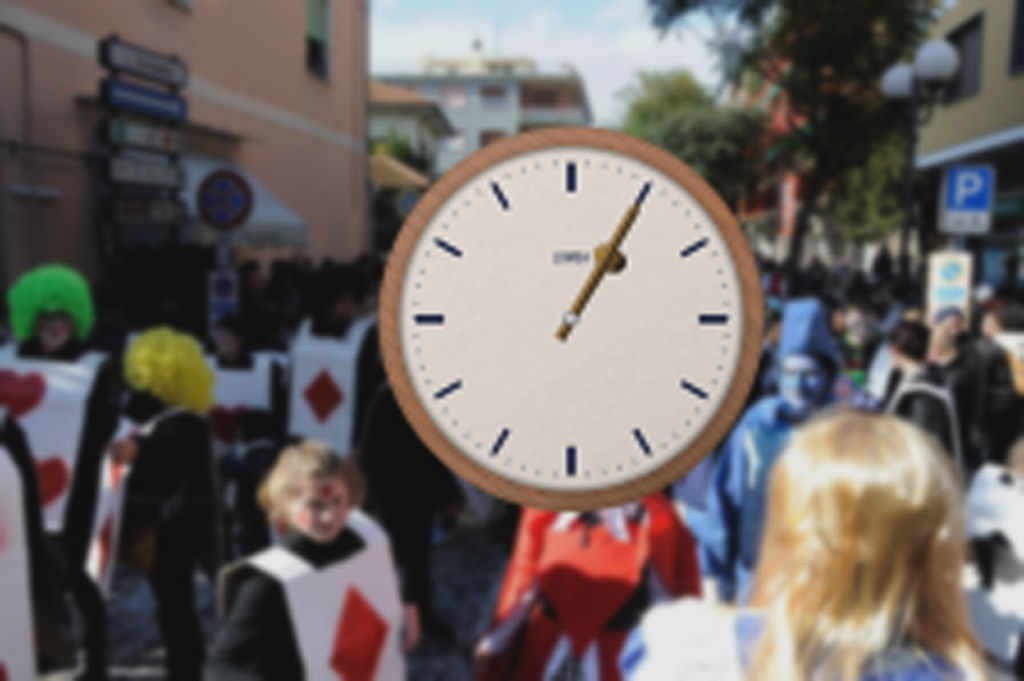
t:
1h05
